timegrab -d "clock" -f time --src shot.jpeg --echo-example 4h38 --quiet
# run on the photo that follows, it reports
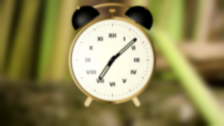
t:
7h08
